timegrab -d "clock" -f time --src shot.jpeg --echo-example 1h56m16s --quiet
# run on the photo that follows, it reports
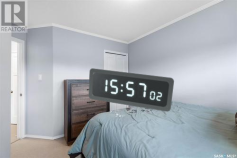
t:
15h57m02s
